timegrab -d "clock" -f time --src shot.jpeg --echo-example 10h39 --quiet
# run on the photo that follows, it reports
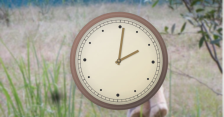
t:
2h01
